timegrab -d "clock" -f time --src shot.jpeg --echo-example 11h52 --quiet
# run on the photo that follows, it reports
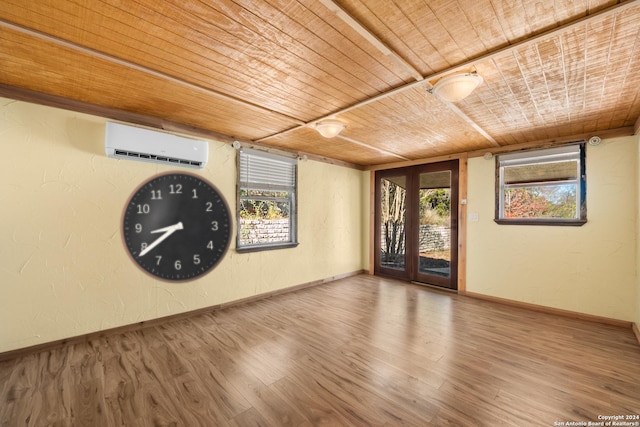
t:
8h39
